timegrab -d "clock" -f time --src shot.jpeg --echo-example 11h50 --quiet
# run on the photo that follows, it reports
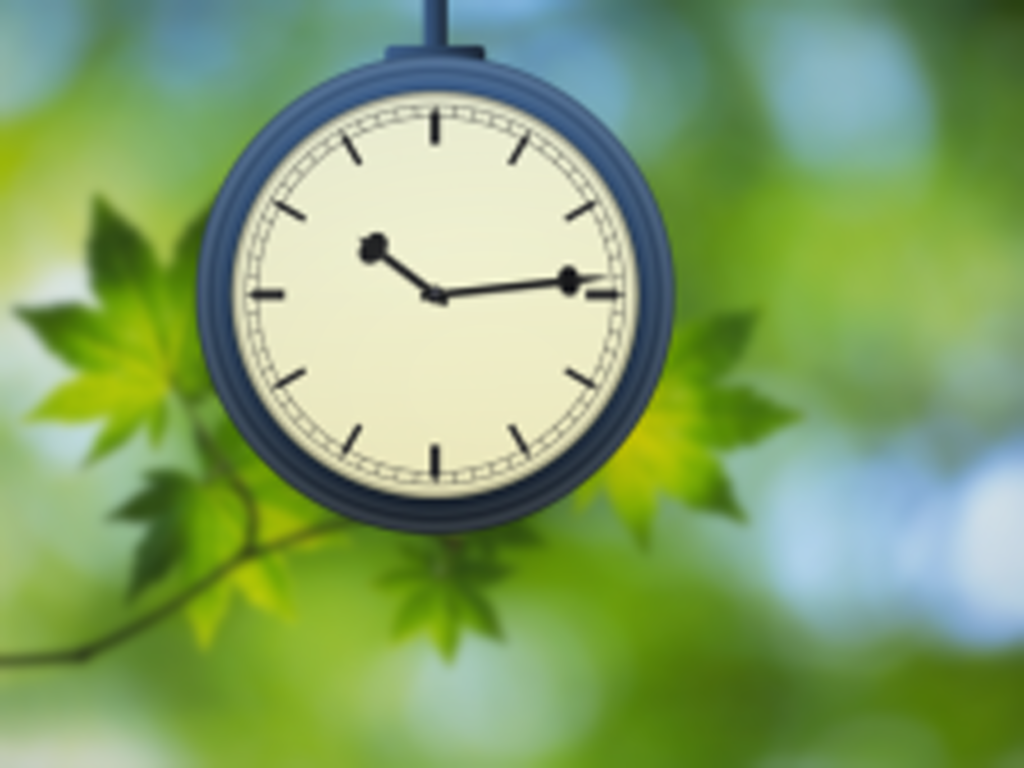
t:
10h14
